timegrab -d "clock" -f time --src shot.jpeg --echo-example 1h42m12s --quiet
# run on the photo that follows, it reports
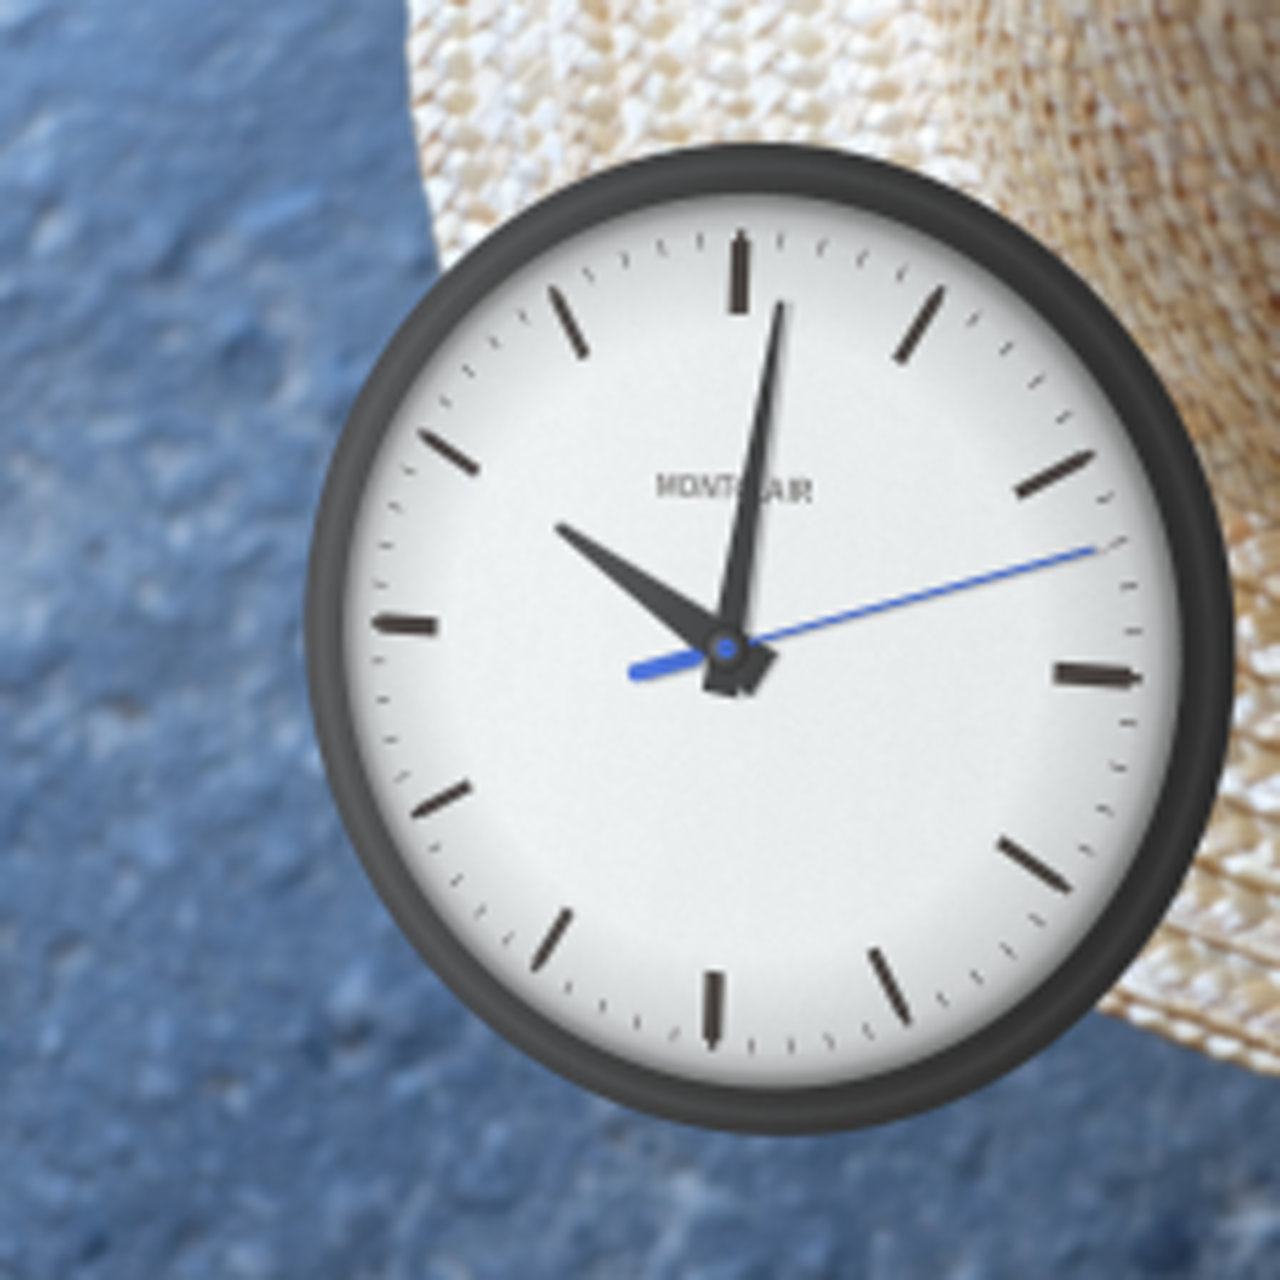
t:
10h01m12s
